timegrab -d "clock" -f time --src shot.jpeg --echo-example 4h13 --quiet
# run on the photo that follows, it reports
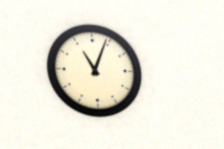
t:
11h04
